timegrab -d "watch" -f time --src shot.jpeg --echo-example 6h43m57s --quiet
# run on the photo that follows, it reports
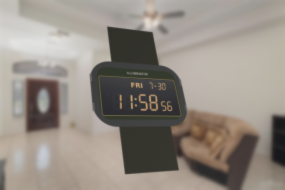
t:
11h58m56s
